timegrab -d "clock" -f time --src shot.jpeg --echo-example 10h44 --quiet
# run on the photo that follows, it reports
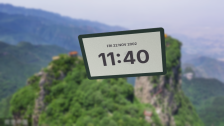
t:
11h40
